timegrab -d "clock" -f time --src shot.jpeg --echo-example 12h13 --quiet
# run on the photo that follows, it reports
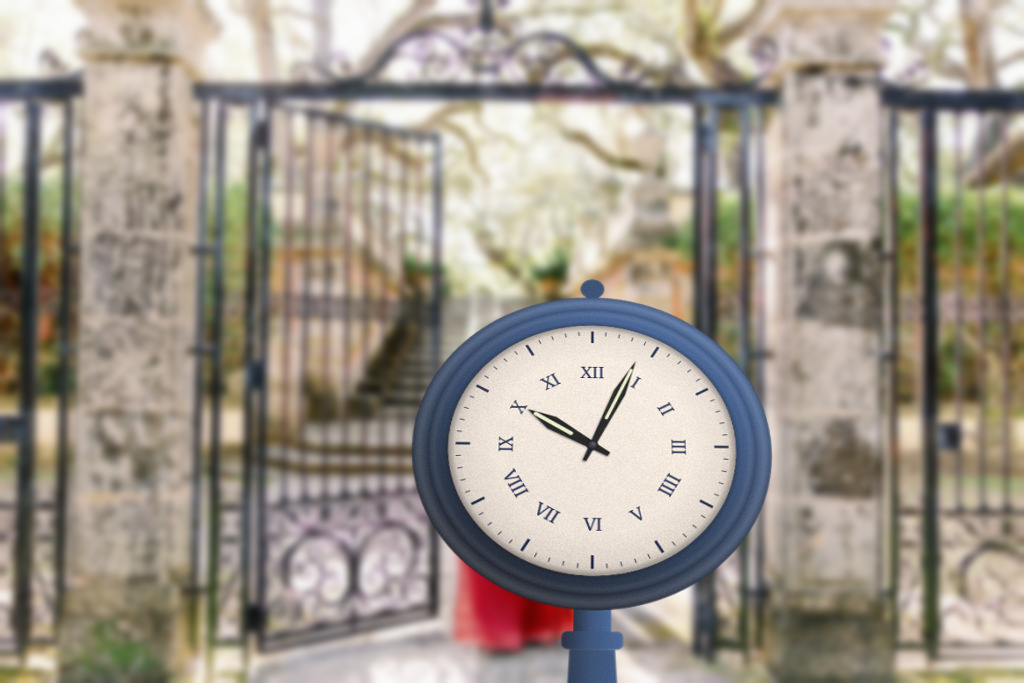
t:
10h04
